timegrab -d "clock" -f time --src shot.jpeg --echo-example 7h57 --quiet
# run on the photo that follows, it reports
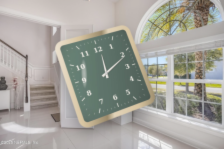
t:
12h11
